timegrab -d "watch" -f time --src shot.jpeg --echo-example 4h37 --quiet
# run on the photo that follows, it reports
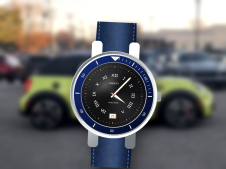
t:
4h07
